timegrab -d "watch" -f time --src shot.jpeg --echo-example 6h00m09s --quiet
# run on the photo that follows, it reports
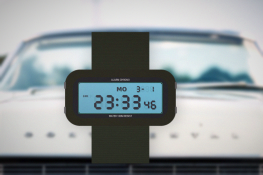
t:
23h33m46s
